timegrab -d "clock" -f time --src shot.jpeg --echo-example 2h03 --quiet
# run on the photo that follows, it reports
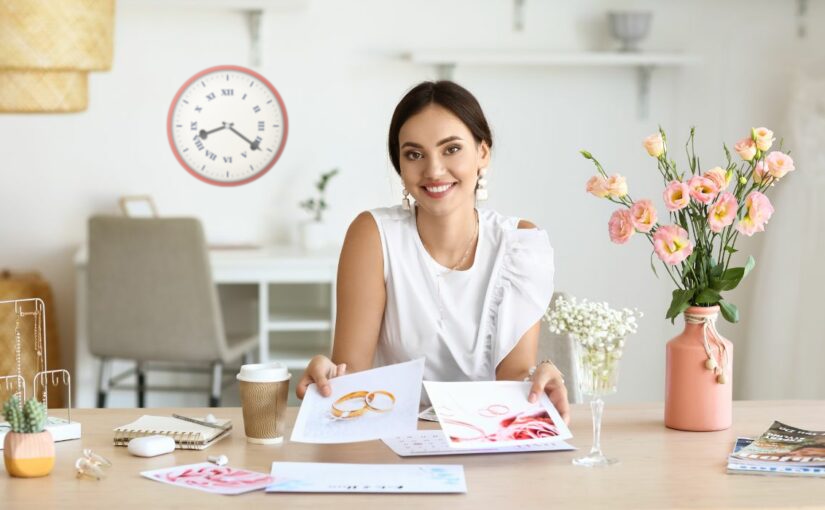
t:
8h21
